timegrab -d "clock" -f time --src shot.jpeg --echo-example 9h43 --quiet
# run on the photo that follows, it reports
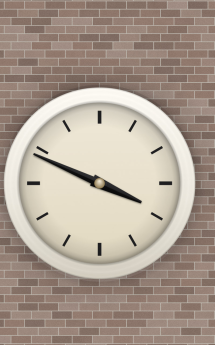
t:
3h49
